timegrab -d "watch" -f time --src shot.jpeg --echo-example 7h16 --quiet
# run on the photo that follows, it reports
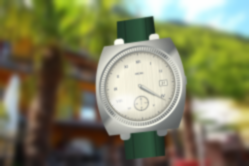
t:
4h21
